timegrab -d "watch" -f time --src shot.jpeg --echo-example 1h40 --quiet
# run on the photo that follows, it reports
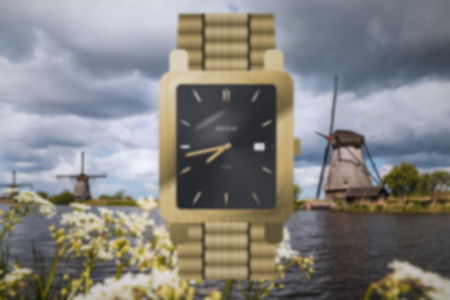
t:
7h43
